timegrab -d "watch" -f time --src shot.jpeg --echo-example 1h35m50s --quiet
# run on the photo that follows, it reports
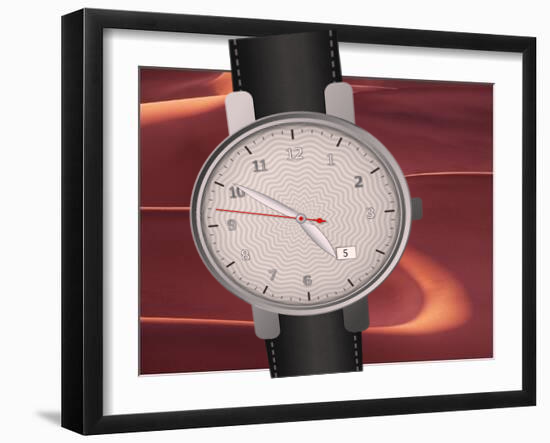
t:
4h50m47s
